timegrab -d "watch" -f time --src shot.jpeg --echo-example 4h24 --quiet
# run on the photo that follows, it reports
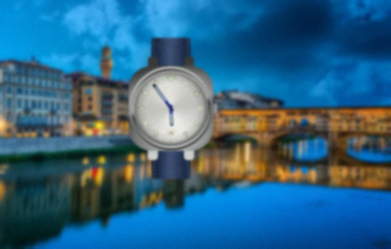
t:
5h54
